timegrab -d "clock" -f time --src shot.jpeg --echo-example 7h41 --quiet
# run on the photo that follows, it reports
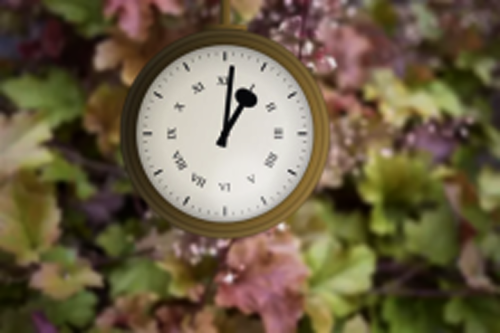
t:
1h01
